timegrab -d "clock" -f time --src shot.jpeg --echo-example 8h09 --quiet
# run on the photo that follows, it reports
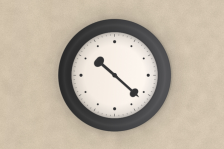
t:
10h22
